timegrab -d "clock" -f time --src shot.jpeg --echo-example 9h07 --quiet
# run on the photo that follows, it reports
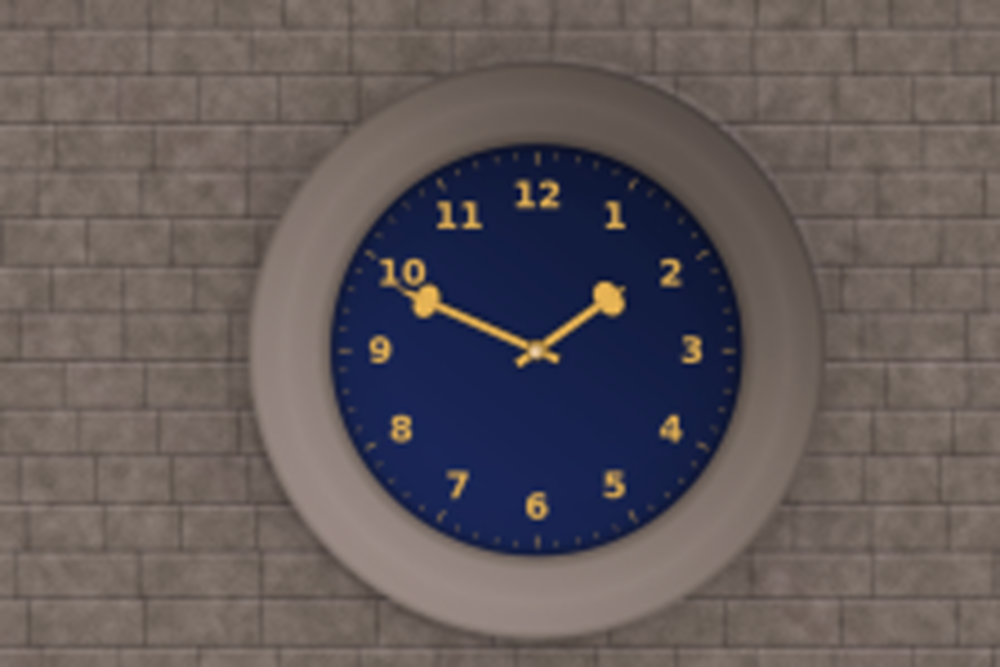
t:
1h49
